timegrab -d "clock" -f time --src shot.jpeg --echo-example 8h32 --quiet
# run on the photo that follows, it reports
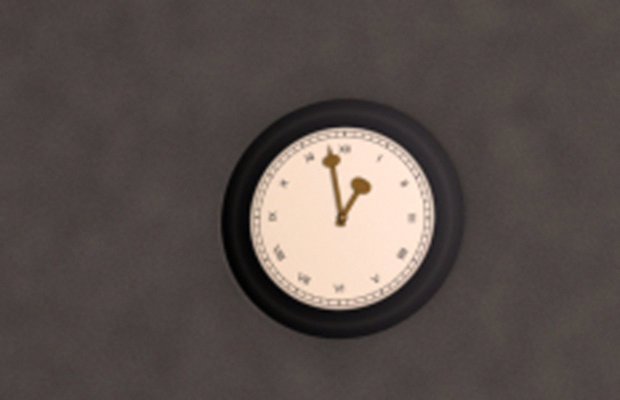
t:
12h58
